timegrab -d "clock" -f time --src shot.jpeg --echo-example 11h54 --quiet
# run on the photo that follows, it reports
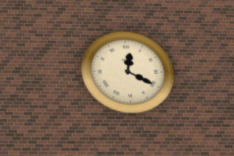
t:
12h20
